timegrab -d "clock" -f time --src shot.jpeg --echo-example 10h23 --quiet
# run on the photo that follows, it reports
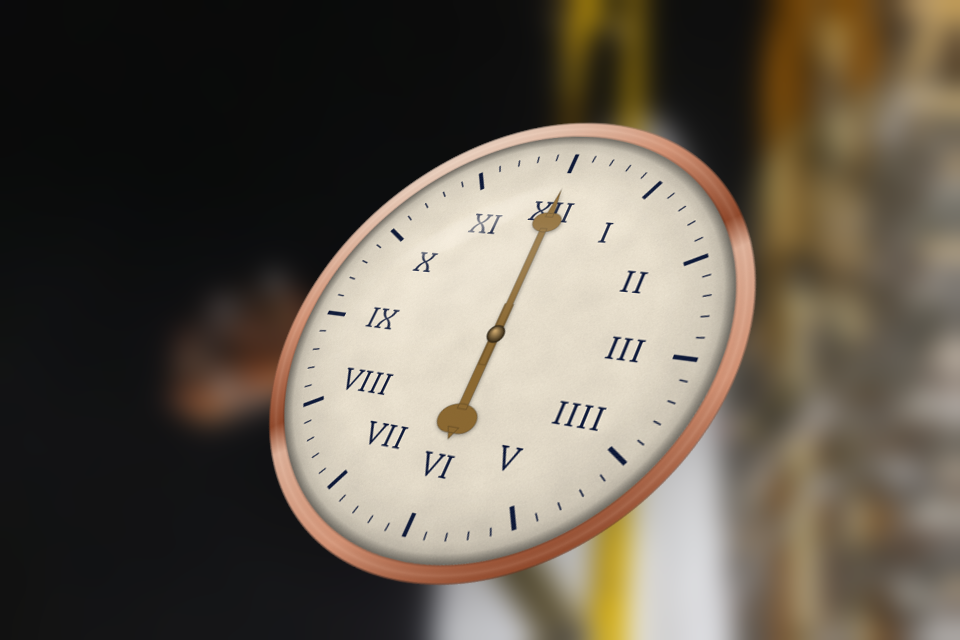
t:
6h00
